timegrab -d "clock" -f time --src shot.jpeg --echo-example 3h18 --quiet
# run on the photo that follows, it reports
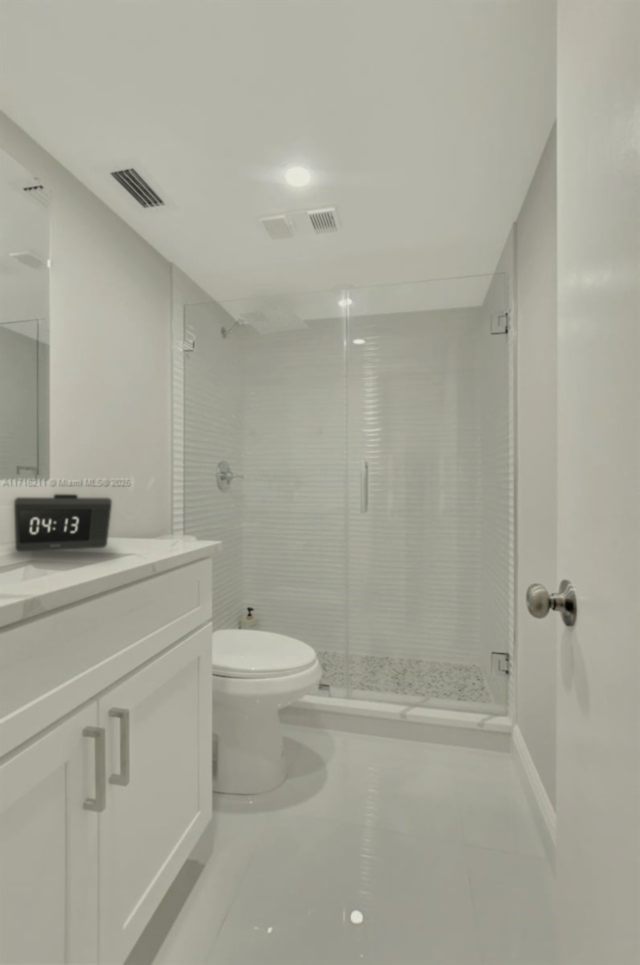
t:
4h13
